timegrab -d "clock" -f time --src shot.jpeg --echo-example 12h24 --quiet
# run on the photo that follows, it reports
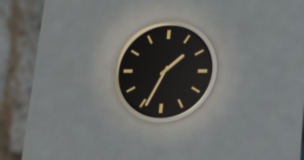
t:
1h34
